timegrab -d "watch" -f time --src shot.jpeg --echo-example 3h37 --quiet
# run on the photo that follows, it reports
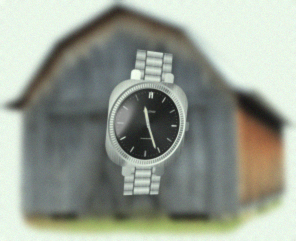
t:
11h26
